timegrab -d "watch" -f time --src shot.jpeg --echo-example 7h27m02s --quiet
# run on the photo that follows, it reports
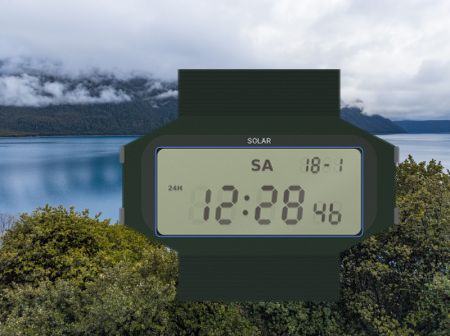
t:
12h28m46s
